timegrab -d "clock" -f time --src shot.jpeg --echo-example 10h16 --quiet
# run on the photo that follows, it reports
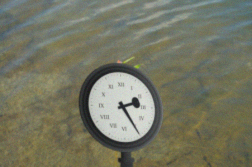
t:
2h25
